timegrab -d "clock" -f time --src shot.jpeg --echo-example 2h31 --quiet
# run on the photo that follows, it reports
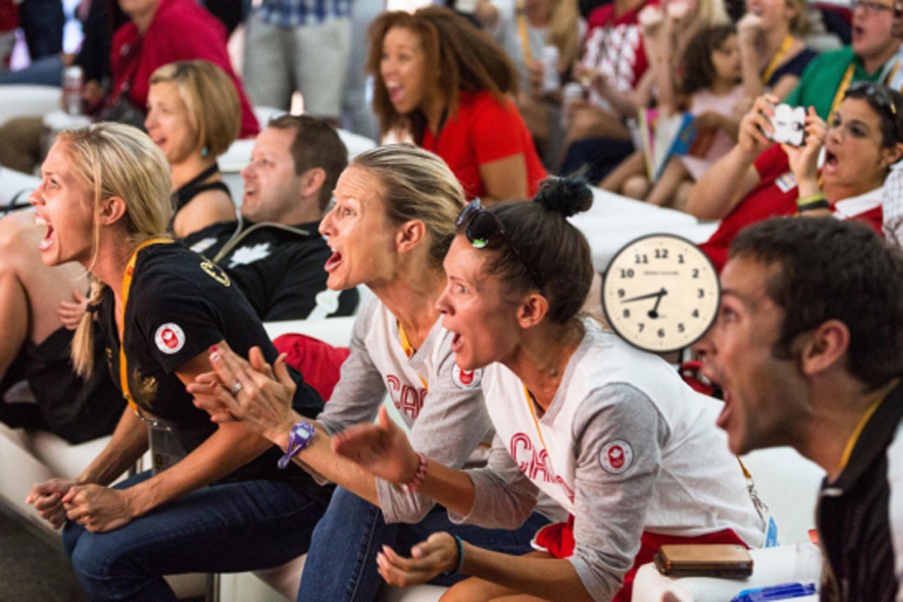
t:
6h43
